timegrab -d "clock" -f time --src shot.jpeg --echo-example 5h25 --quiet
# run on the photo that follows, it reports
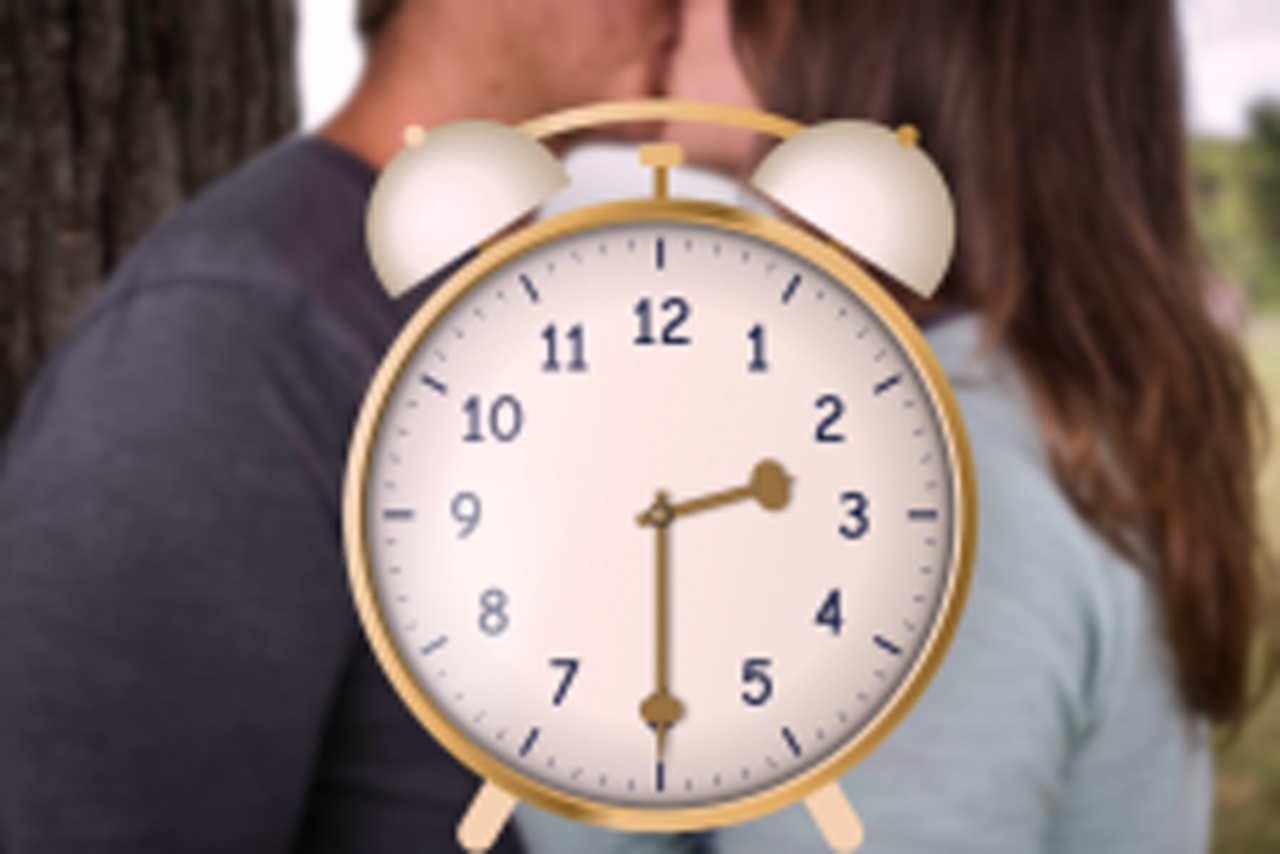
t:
2h30
